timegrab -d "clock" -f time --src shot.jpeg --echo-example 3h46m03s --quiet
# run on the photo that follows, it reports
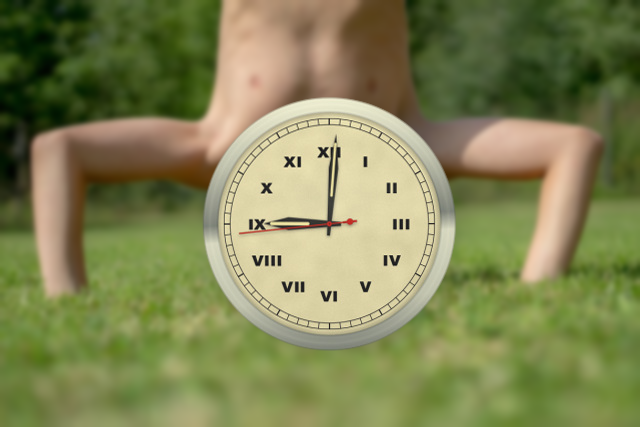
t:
9h00m44s
